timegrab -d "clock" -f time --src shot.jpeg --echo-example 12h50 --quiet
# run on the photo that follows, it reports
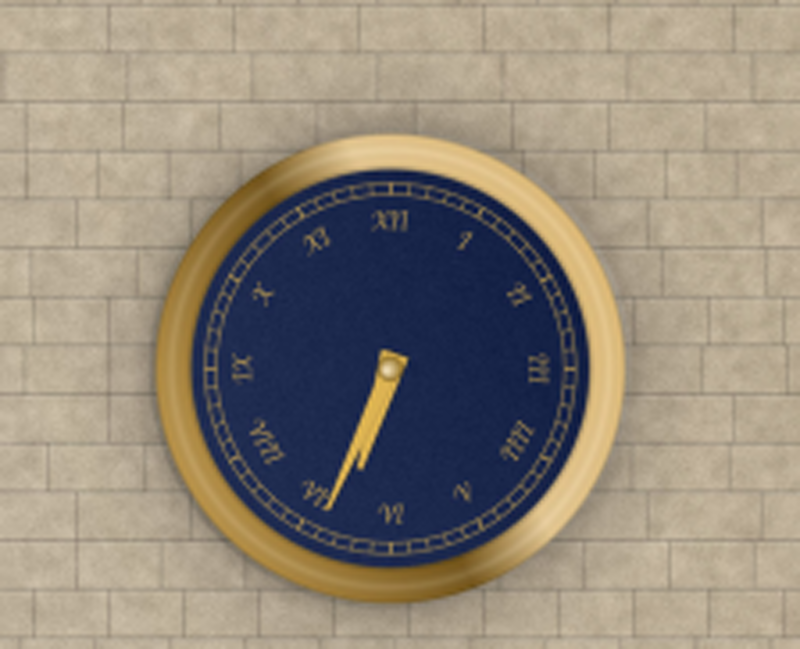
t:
6h34
